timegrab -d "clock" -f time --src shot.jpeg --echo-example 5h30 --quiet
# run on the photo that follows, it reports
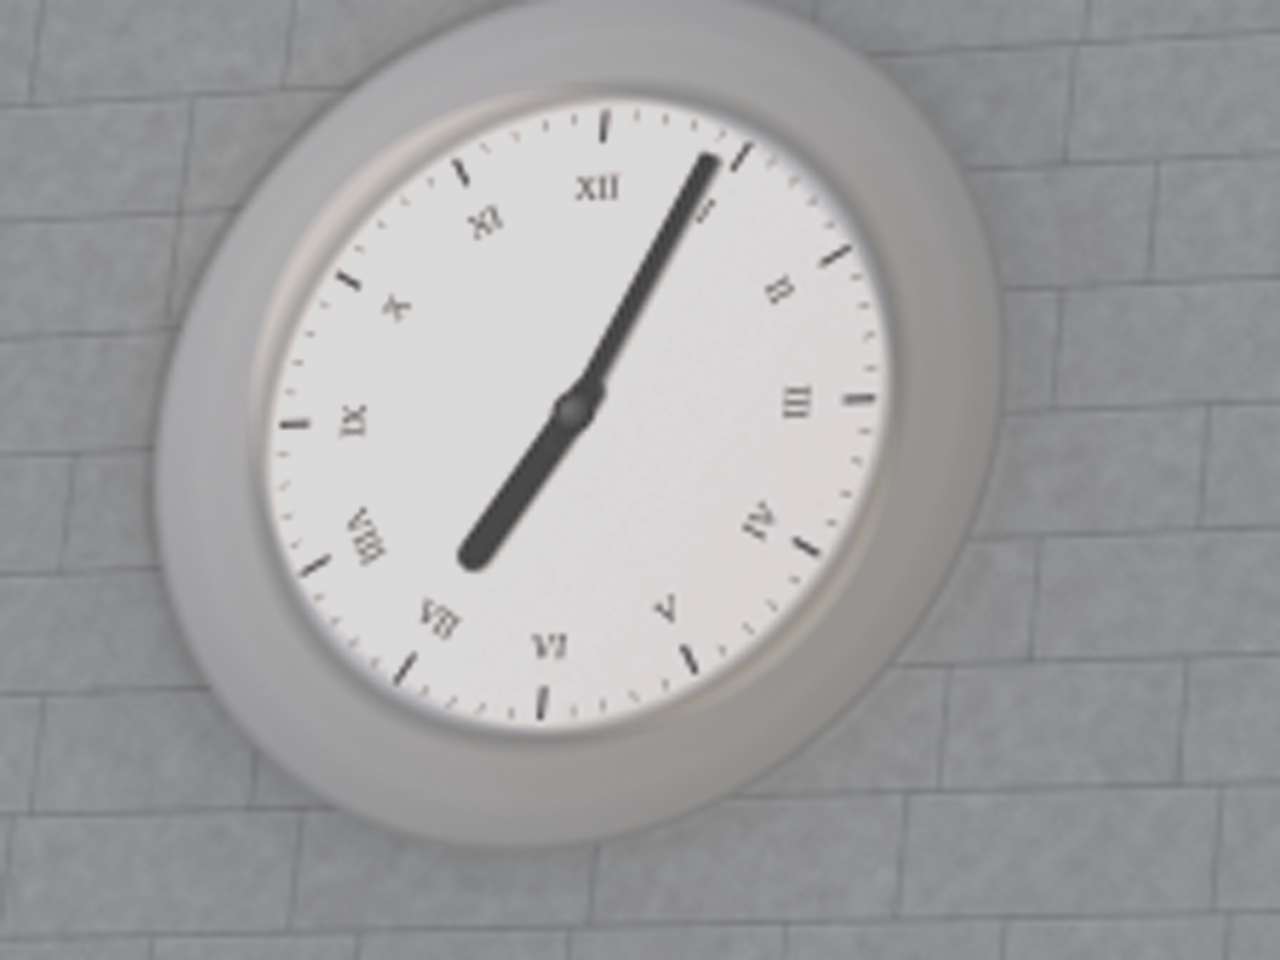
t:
7h04
